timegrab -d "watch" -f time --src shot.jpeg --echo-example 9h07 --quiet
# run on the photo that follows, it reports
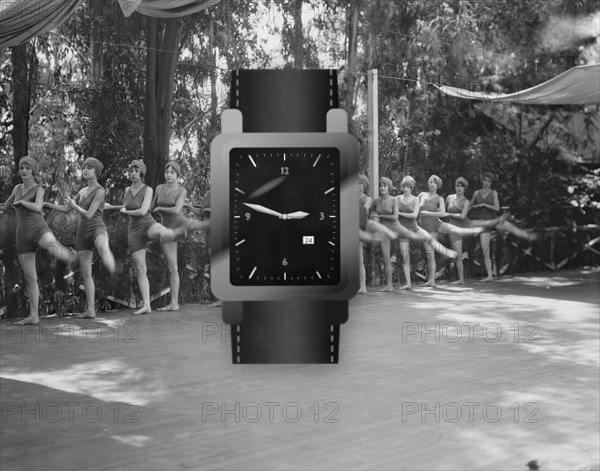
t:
2h48
